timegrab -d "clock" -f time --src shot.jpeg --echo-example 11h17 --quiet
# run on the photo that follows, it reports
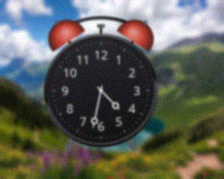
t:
4h32
